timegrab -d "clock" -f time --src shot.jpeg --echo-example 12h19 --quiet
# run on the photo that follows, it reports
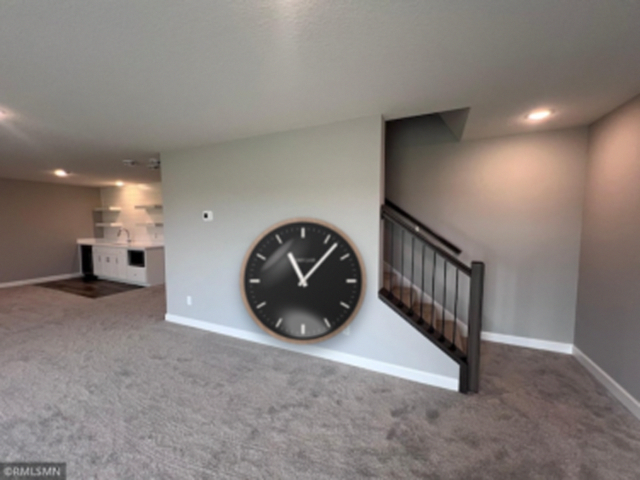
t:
11h07
